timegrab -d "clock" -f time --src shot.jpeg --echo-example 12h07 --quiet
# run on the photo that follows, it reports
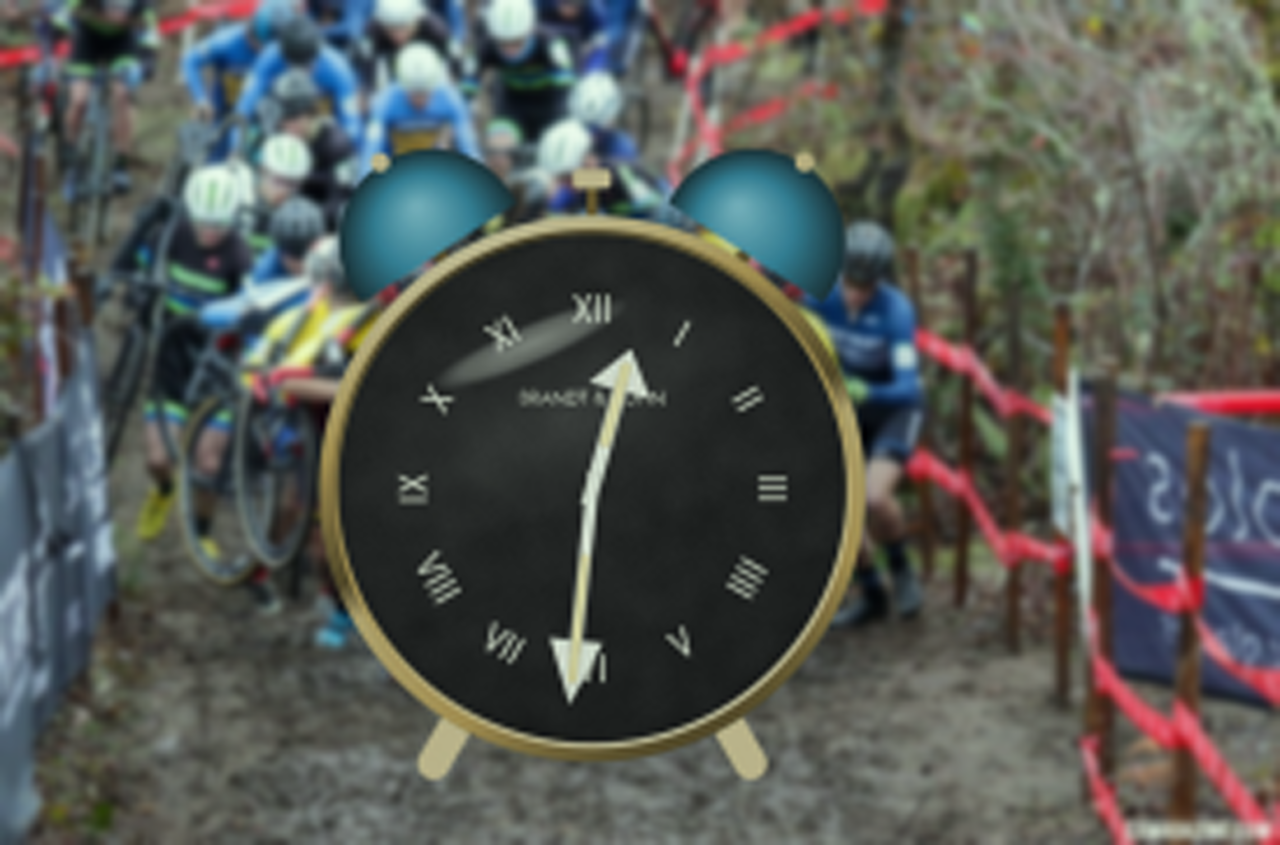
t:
12h31
